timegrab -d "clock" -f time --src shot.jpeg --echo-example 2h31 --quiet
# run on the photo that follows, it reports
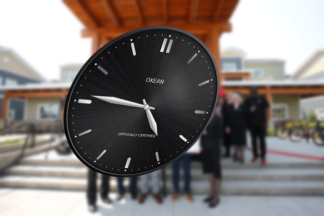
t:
4h46
